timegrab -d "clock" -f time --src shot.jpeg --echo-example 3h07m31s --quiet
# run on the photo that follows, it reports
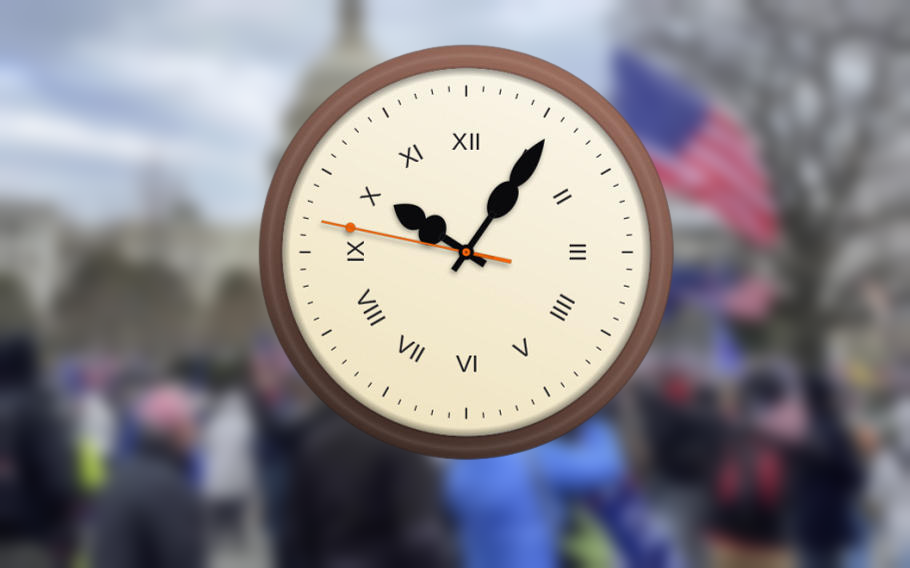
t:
10h05m47s
